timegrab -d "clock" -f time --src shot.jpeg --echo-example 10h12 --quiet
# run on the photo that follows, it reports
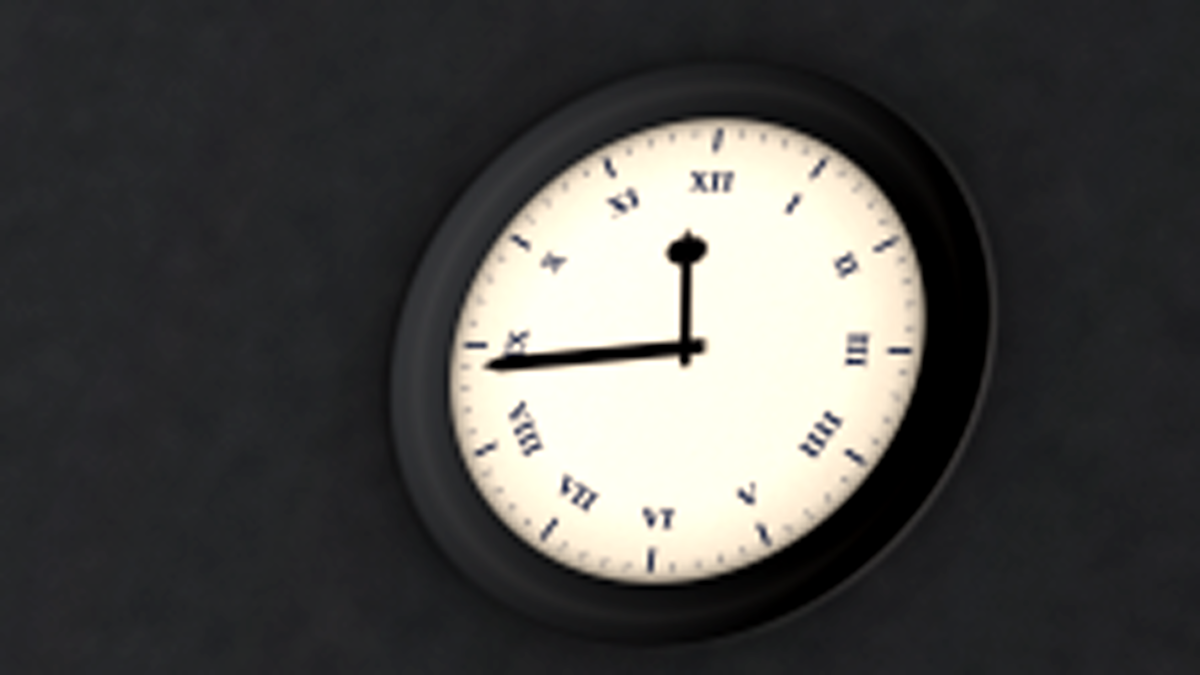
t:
11h44
